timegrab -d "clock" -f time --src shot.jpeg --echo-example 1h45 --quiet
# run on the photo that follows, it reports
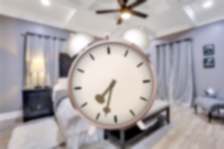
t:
7h33
